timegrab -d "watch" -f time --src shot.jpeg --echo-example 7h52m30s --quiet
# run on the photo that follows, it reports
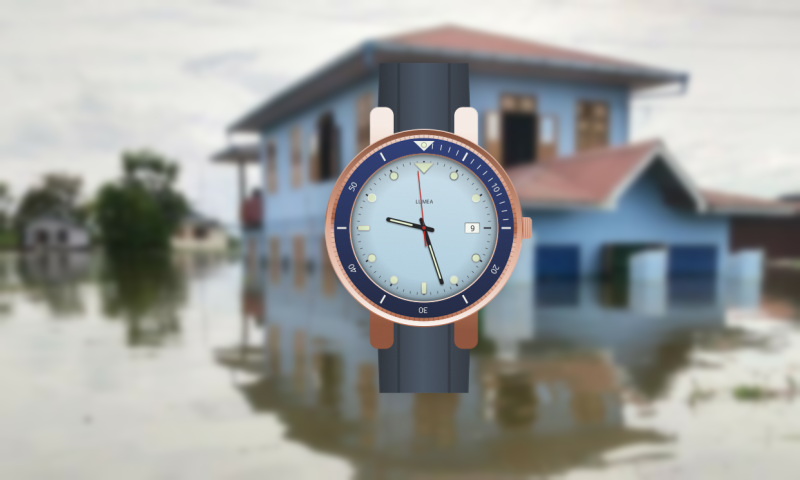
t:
9h26m59s
